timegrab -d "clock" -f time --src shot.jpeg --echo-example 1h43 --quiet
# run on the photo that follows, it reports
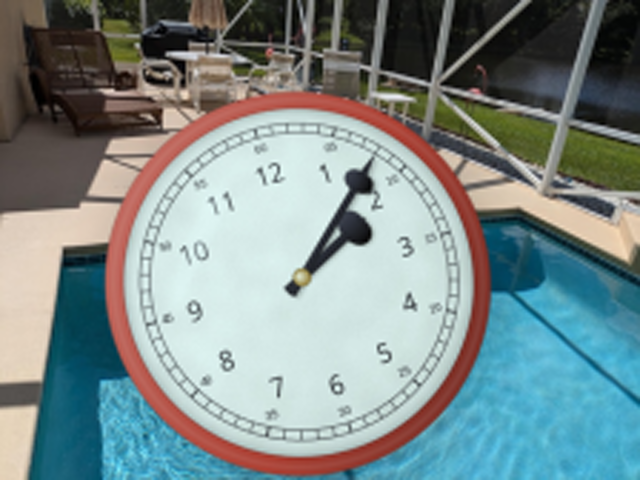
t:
2h08
